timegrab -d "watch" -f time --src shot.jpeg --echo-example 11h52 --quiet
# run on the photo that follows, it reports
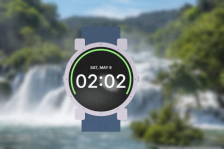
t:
2h02
